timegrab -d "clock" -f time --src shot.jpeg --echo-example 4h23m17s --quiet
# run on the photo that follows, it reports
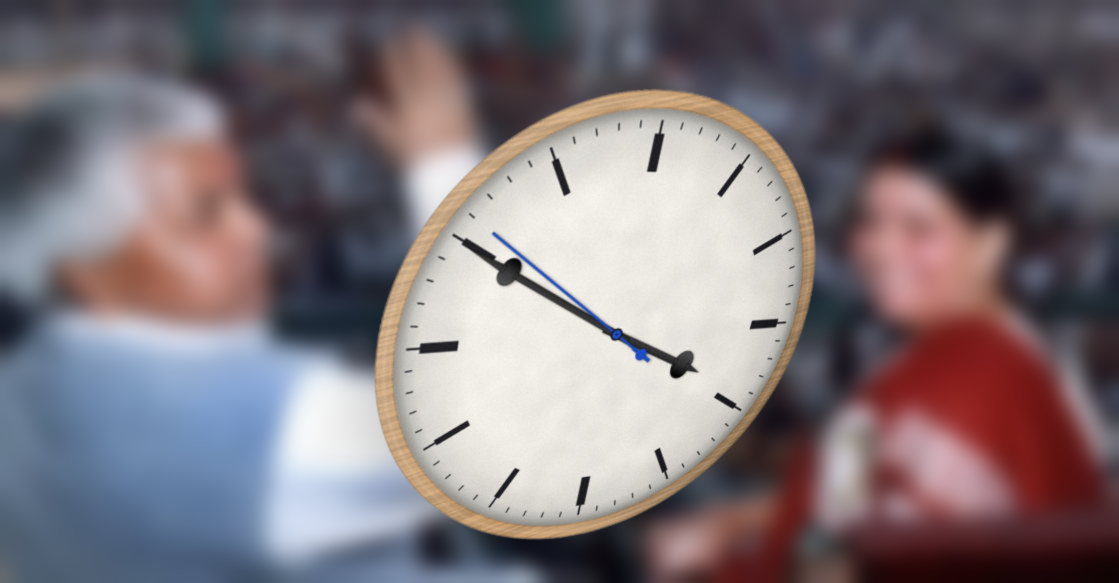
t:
3h49m51s
